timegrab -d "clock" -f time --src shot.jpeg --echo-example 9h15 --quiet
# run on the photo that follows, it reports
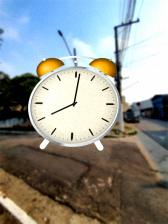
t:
8h01
